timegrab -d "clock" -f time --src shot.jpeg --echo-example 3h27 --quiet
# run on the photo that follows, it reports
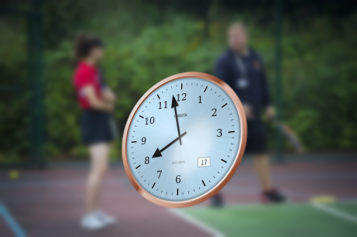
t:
7h58
